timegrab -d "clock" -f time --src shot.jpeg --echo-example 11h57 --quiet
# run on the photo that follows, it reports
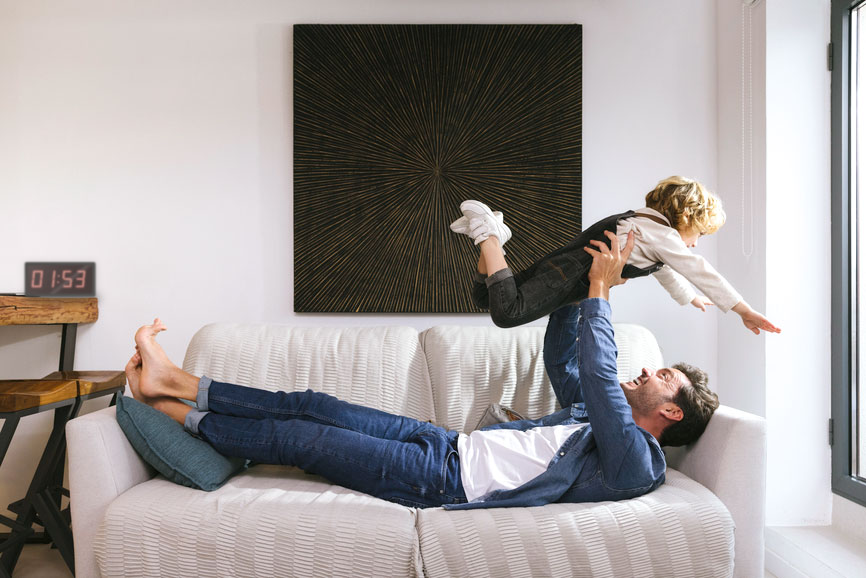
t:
1h53
